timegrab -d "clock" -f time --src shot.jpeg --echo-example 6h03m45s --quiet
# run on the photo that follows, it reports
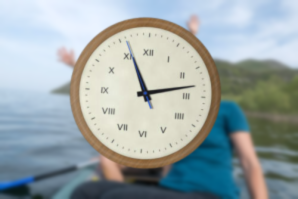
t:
11h12m56s
